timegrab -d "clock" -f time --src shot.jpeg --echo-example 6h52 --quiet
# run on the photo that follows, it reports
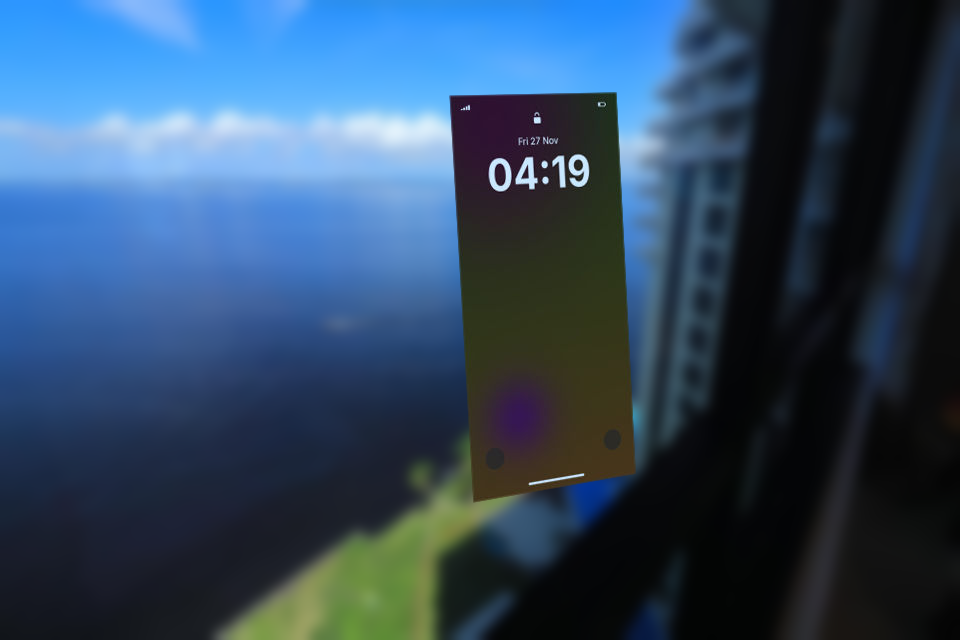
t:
4h19
